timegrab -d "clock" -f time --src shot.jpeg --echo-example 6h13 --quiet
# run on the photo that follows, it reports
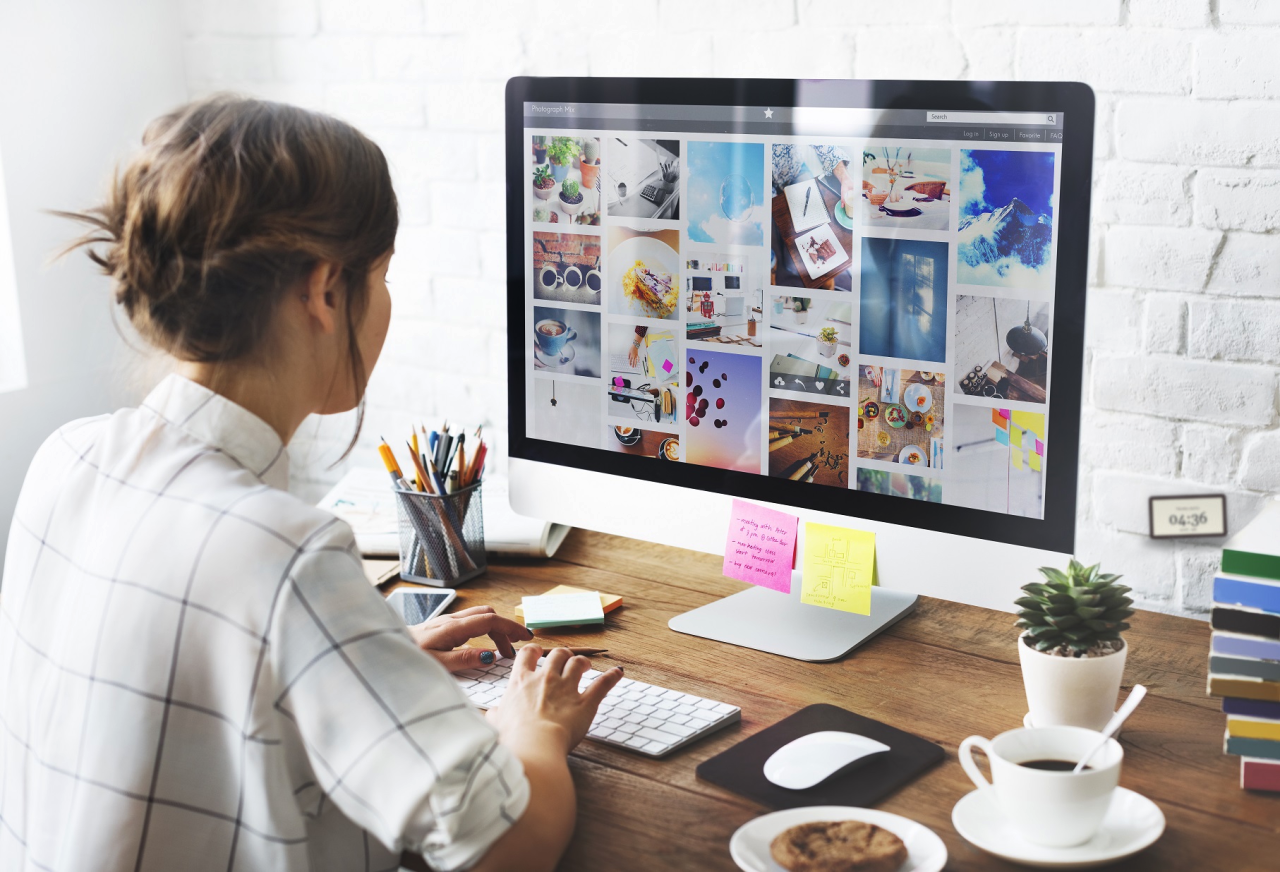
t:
4h36
